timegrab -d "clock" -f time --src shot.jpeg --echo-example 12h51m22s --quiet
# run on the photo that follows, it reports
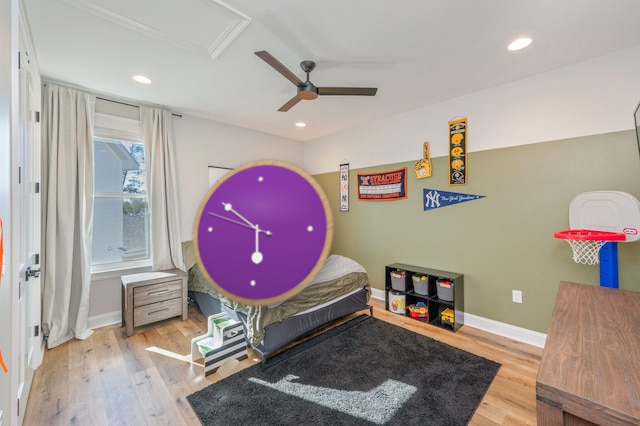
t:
5h50m48s
